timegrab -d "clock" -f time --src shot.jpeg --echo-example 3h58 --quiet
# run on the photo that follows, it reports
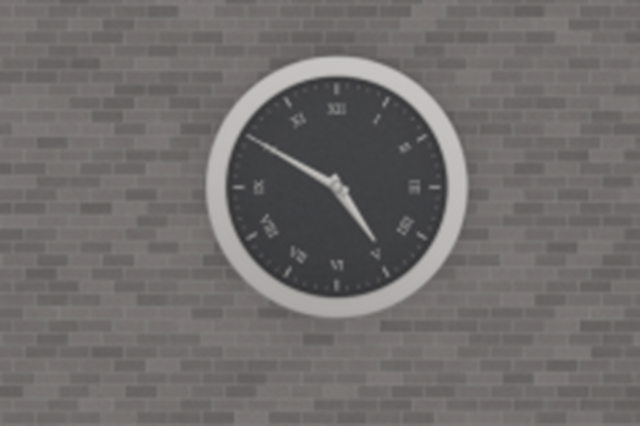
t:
4h50
